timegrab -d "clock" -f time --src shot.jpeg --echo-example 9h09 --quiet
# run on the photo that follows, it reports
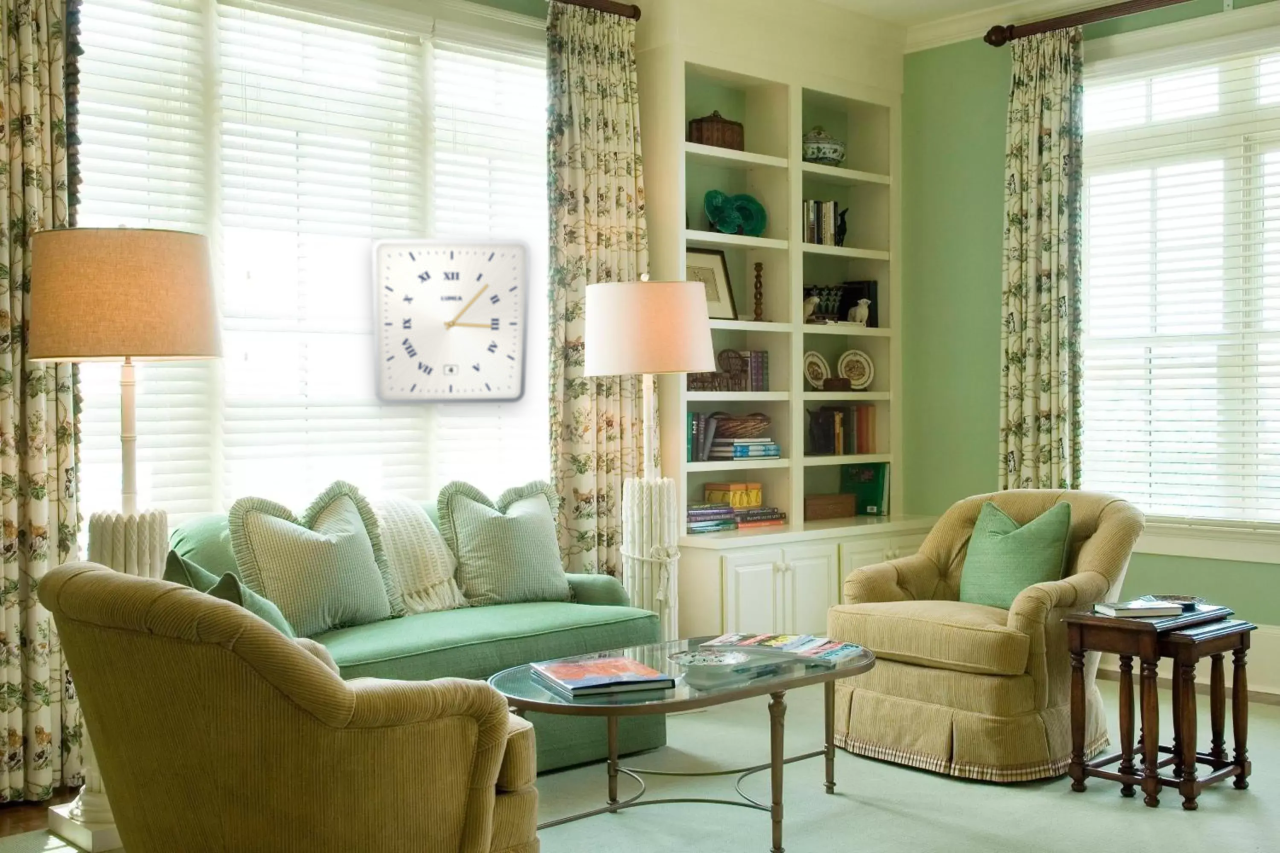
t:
3h07
